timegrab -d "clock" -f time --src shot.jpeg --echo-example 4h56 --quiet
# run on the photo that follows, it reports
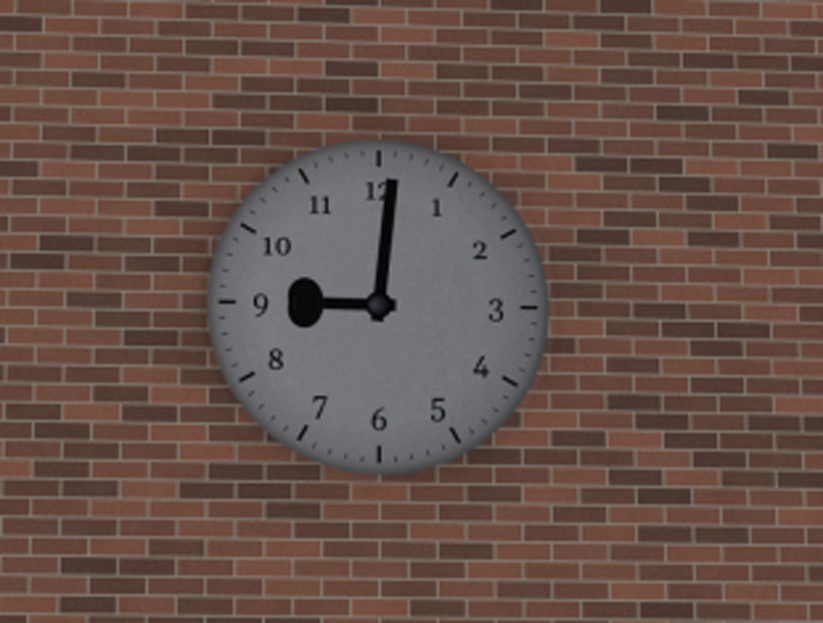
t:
9h01
